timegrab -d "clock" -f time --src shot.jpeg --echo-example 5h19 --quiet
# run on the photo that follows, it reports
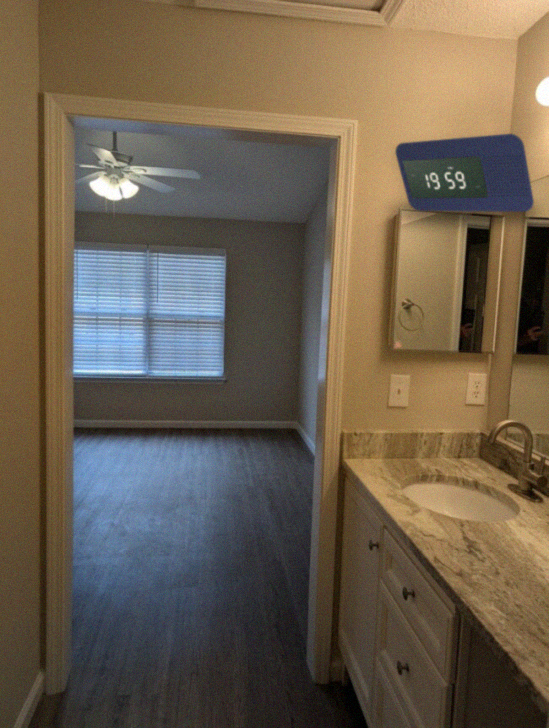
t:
19h59
